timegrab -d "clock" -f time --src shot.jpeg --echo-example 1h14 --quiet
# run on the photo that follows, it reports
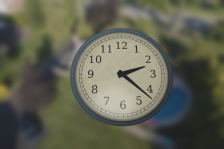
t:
2h22
